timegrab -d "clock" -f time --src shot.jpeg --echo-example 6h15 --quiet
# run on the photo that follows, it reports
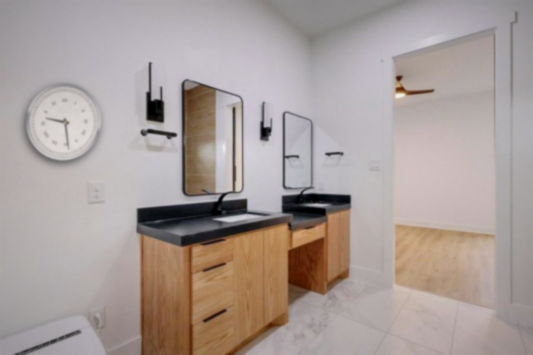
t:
9h29
